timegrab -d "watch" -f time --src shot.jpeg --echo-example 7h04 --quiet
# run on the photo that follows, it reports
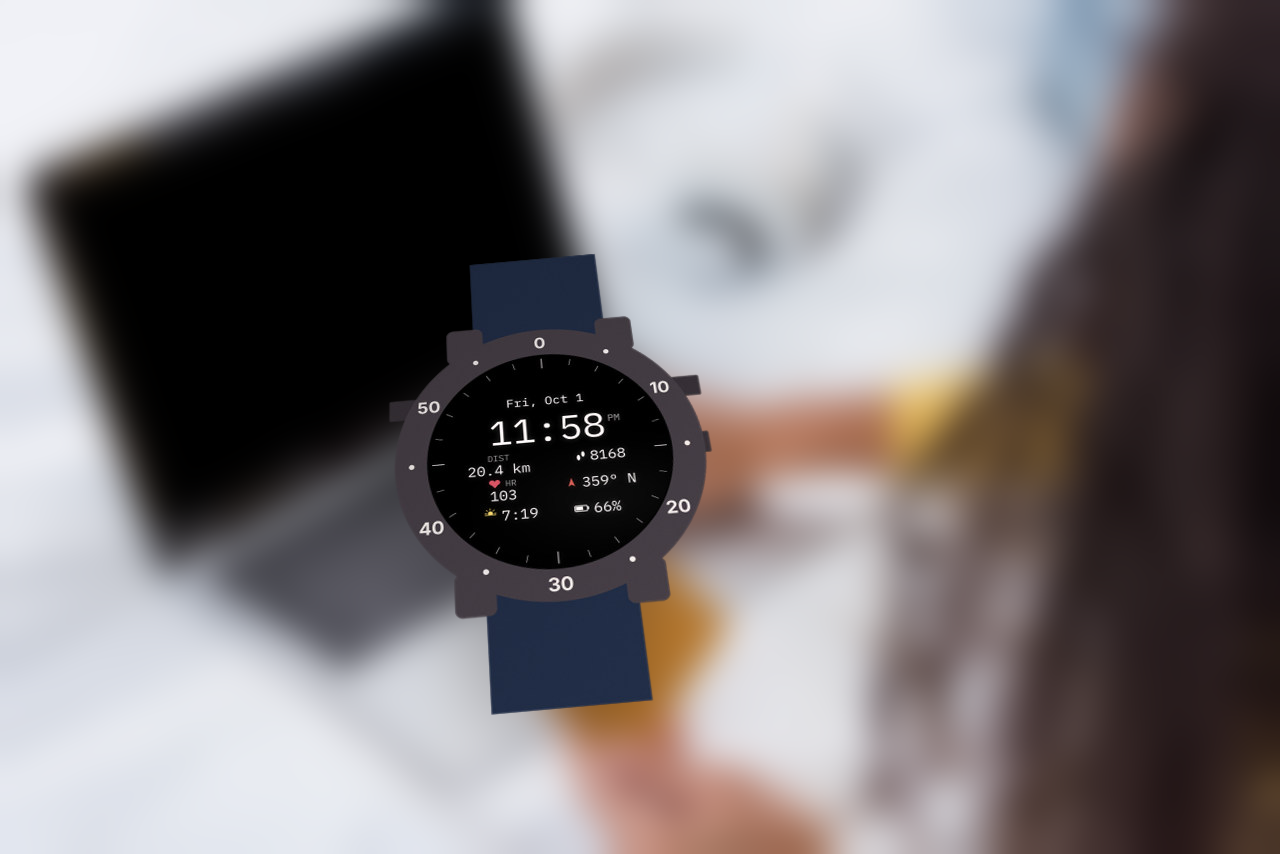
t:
11h58
